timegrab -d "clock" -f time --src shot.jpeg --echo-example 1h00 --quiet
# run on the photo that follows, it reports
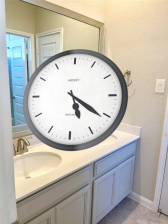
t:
5h21
